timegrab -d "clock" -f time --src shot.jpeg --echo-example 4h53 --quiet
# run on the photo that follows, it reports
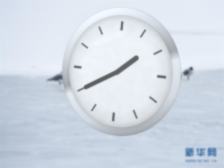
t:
1h40
